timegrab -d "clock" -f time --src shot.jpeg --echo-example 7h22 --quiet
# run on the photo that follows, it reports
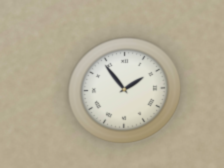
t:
1h54
